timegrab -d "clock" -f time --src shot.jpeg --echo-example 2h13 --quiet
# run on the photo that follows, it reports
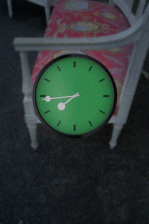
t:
7h44
